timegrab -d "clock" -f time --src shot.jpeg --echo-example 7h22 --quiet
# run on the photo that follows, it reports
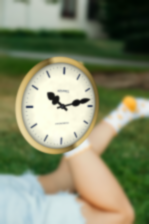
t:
10h13
